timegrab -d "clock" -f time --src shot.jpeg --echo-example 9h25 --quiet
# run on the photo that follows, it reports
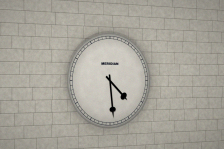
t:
4h29
